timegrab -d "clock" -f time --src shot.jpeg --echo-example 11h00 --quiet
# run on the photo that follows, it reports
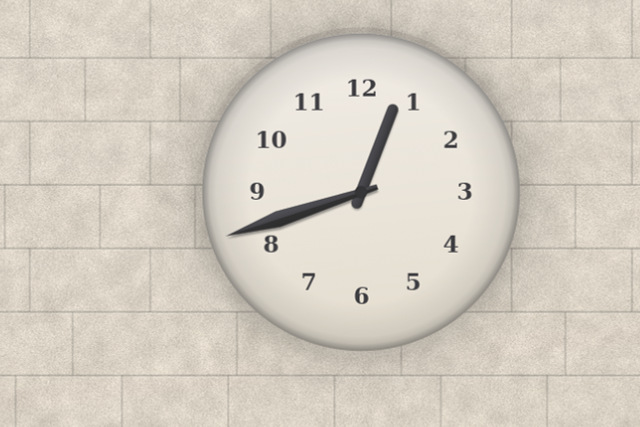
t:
12h42
